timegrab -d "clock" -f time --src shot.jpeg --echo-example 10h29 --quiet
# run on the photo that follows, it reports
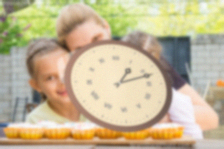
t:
1h12
